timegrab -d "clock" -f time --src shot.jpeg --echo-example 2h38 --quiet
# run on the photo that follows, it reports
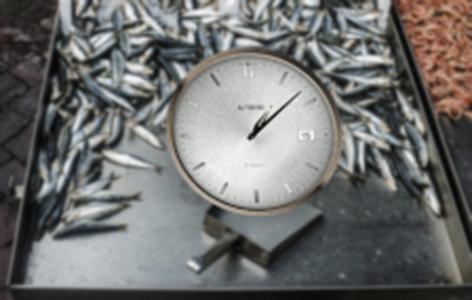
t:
1h08
